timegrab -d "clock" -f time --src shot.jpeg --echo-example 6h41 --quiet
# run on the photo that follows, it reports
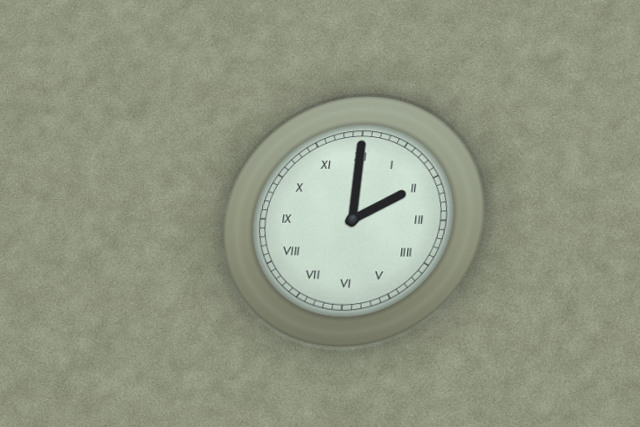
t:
2h00
